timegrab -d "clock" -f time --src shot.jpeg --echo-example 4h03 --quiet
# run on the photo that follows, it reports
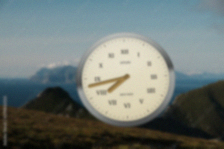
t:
7h43
